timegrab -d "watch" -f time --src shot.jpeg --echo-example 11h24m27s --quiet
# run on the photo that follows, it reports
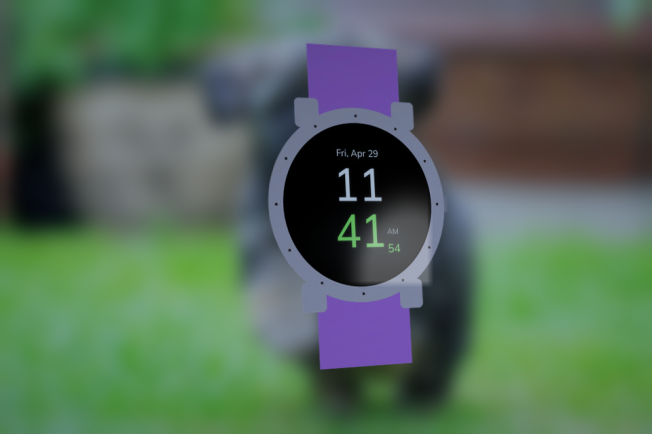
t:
11h41m54s
